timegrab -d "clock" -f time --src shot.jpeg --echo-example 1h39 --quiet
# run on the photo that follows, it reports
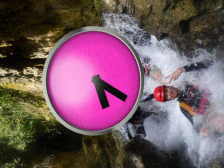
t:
5h20
